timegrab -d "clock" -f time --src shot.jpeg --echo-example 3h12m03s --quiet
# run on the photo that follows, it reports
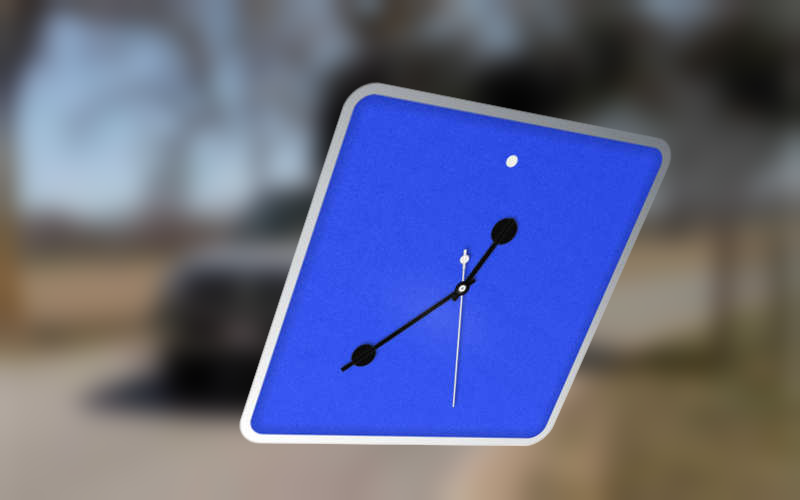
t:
12h37m27s
